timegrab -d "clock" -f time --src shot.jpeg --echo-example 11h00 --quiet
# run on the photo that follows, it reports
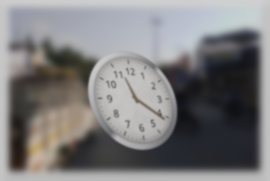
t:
11h21
